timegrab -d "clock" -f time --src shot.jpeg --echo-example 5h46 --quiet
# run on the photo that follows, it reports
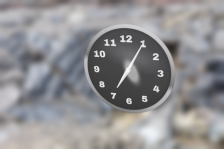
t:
7h05
